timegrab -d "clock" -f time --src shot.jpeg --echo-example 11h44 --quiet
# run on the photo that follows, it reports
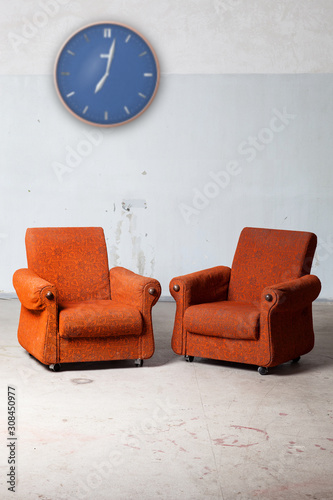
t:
7h02
